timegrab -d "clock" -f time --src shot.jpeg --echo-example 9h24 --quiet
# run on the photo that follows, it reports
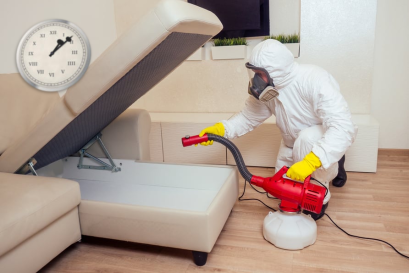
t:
1h08
